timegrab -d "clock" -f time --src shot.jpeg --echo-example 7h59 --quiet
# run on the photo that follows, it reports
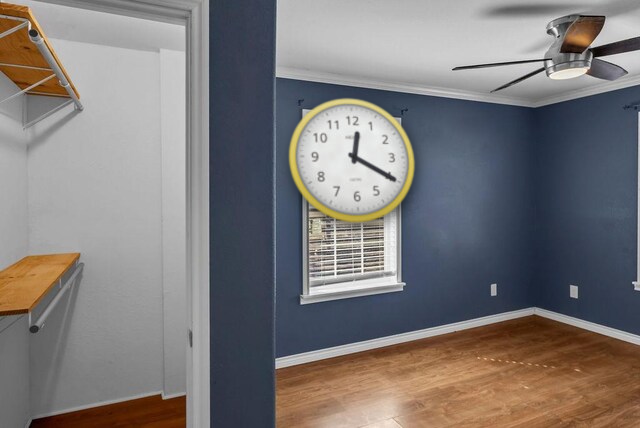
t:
12h20
